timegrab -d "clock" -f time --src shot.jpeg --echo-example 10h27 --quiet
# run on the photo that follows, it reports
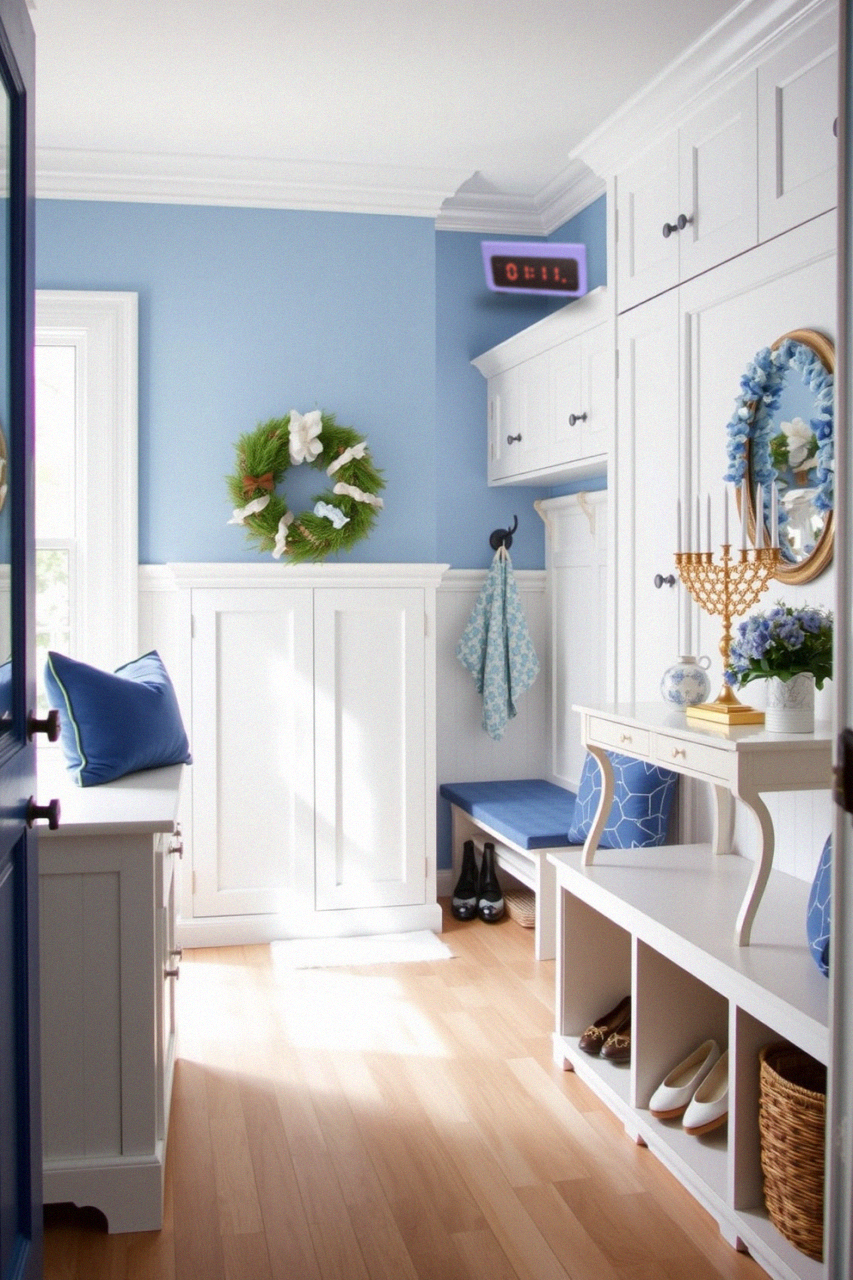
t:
1h11
